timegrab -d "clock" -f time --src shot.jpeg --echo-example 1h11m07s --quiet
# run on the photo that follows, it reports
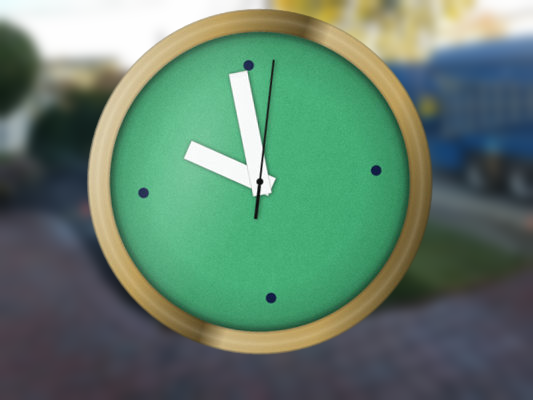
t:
9h59m02s
